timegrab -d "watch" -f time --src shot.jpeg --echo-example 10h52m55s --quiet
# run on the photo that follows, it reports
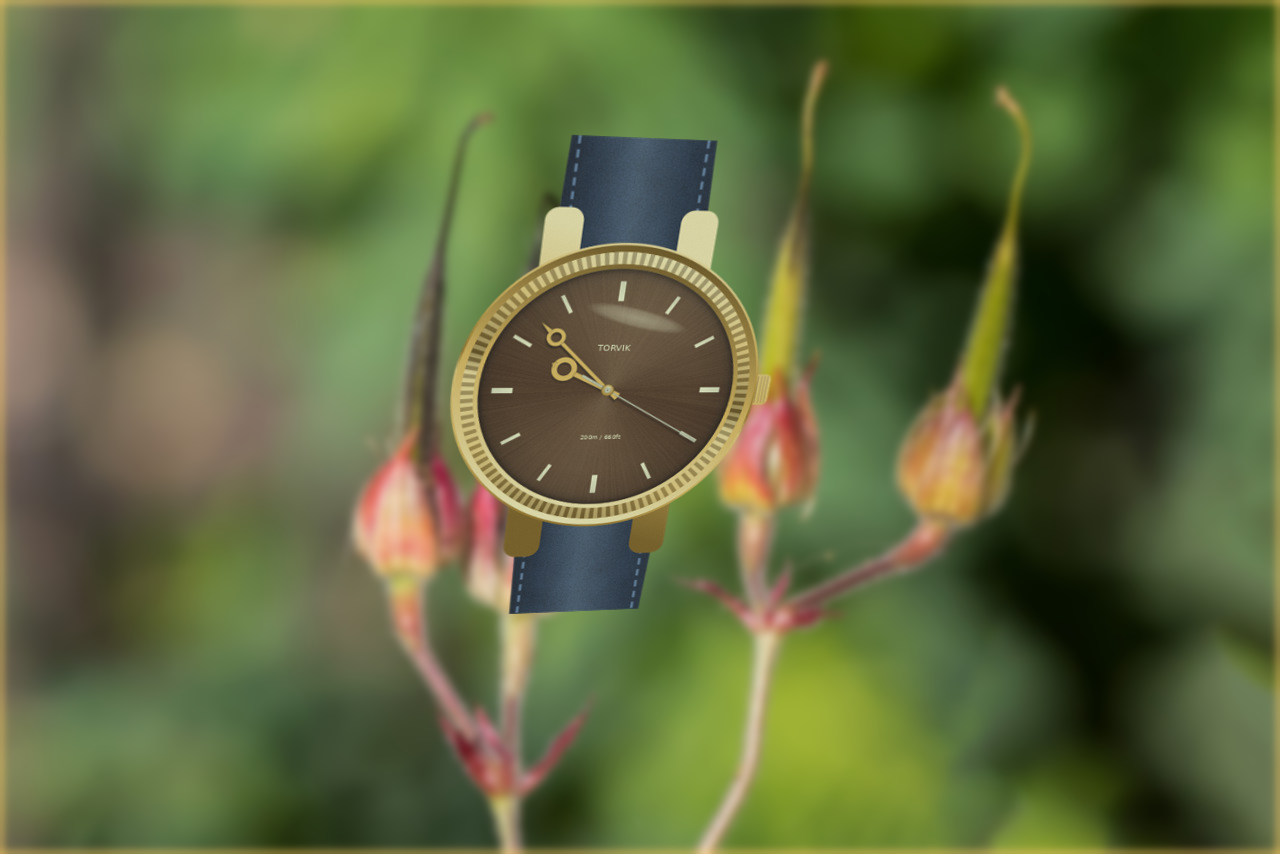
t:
9h52m20s
